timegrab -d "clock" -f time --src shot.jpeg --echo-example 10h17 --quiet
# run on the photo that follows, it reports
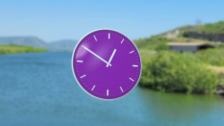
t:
12h50
